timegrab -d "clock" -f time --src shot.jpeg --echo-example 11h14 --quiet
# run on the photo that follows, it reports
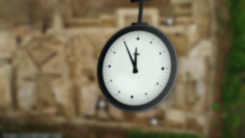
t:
11h55
